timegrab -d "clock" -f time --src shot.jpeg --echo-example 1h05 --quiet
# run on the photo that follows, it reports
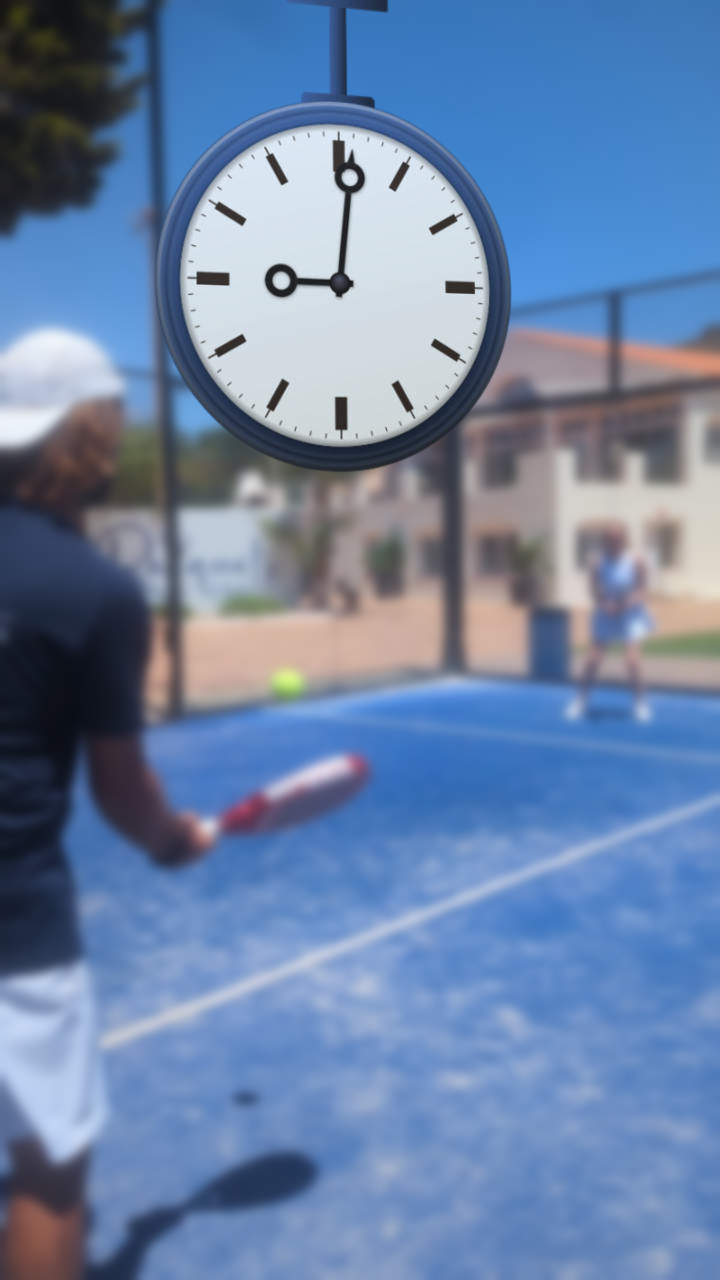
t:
9h01
